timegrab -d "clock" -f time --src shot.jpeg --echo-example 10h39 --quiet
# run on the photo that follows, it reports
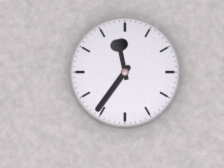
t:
11h36
